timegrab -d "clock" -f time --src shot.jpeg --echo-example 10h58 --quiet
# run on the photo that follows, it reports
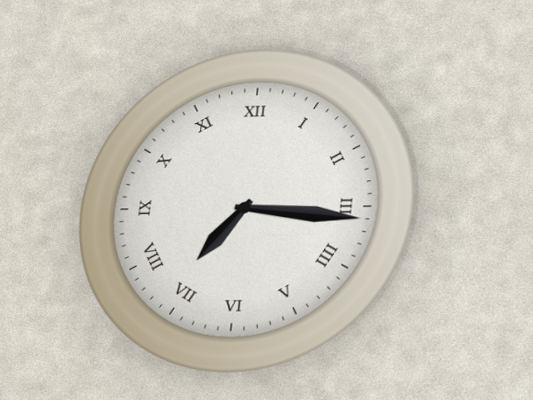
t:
7h16
